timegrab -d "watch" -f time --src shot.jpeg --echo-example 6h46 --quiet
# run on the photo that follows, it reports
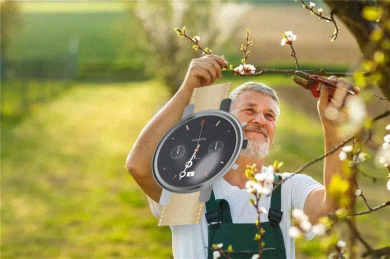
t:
6h33
